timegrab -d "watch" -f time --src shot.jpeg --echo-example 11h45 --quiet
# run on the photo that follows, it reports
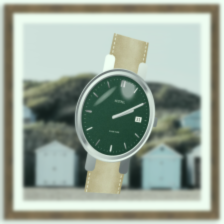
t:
2h10
